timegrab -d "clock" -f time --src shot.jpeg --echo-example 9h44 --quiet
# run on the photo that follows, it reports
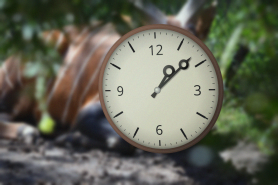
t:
1h08
